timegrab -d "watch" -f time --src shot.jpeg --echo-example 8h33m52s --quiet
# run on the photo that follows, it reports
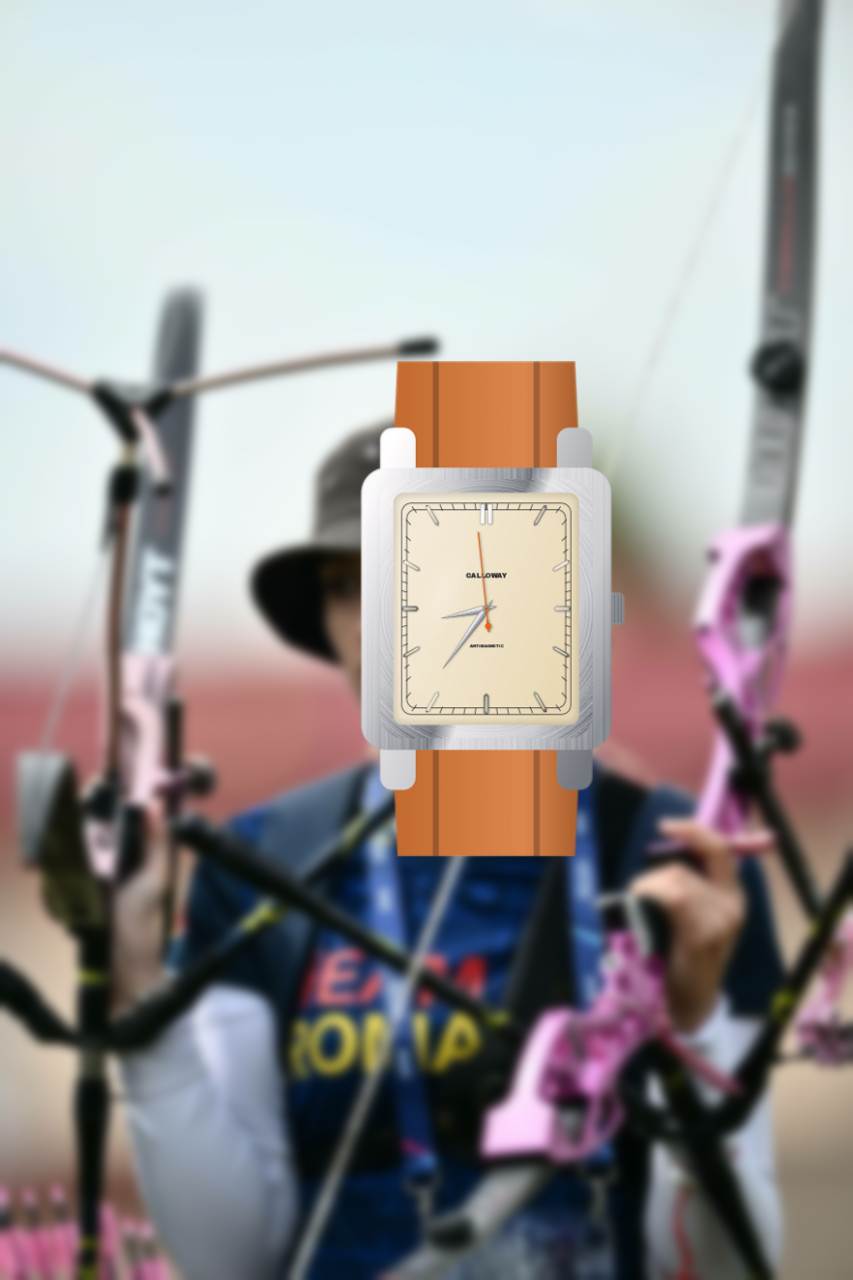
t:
8h35m59s
